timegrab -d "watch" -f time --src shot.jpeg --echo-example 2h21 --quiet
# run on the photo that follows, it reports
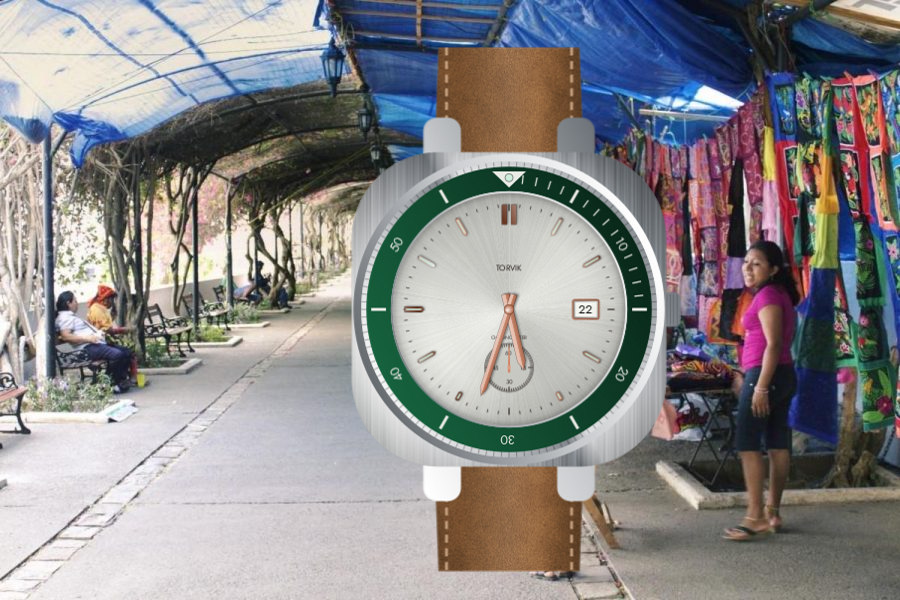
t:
5h33
